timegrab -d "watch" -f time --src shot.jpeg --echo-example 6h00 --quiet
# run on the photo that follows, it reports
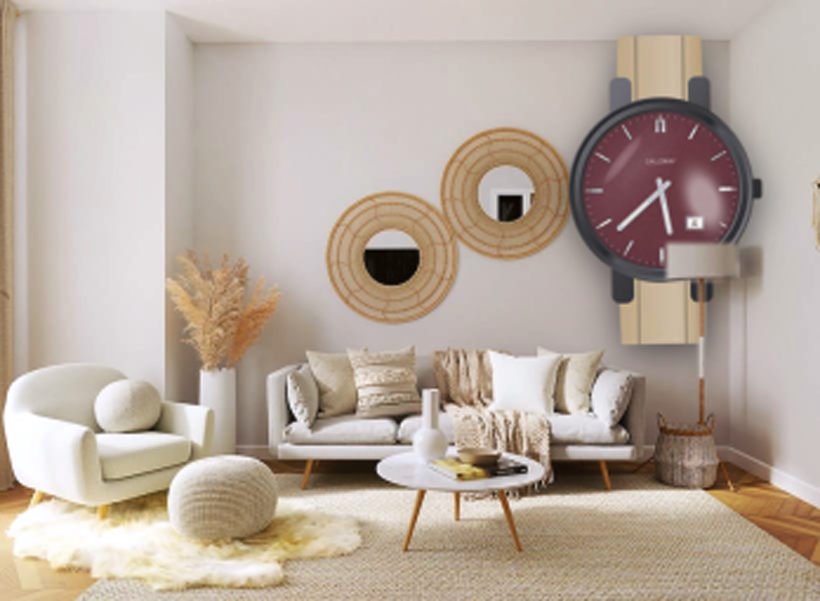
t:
5h38
